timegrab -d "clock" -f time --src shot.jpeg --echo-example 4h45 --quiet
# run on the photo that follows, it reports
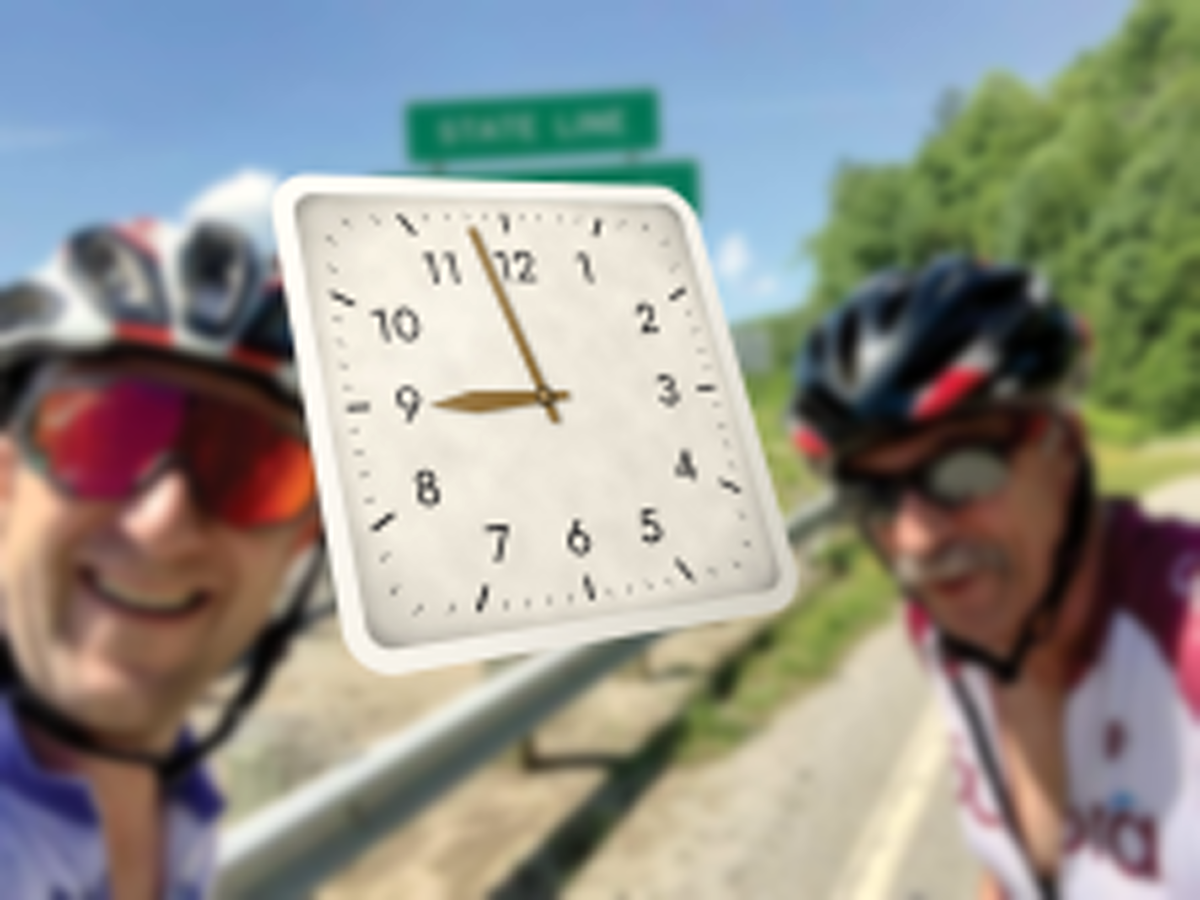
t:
8h58
